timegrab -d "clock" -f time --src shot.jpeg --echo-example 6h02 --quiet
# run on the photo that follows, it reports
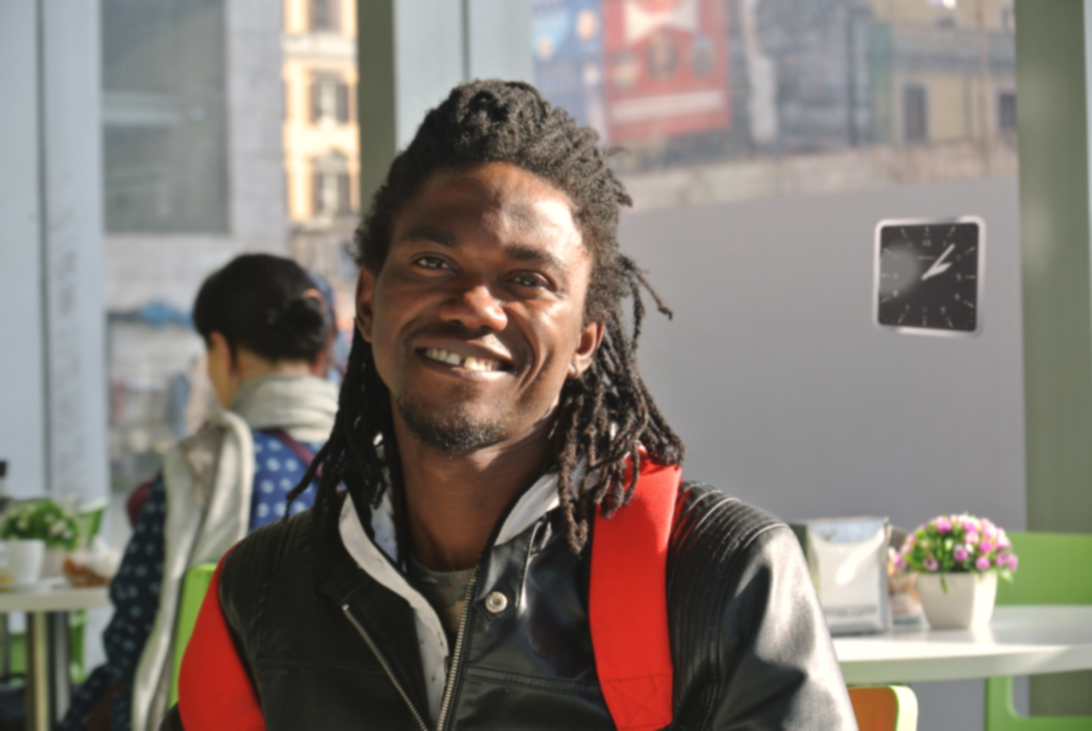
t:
2h07
